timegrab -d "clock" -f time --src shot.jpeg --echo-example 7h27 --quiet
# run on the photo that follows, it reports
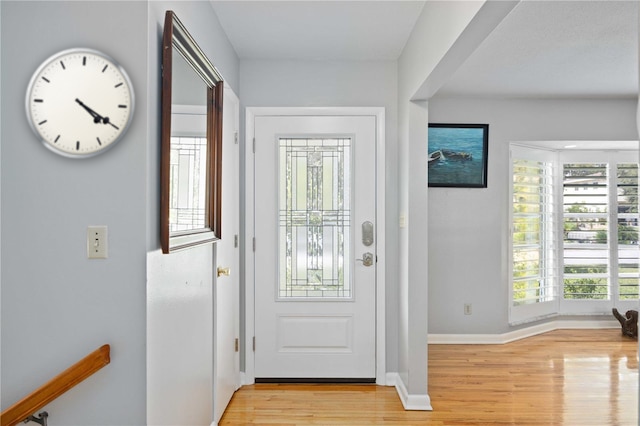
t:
4h20
